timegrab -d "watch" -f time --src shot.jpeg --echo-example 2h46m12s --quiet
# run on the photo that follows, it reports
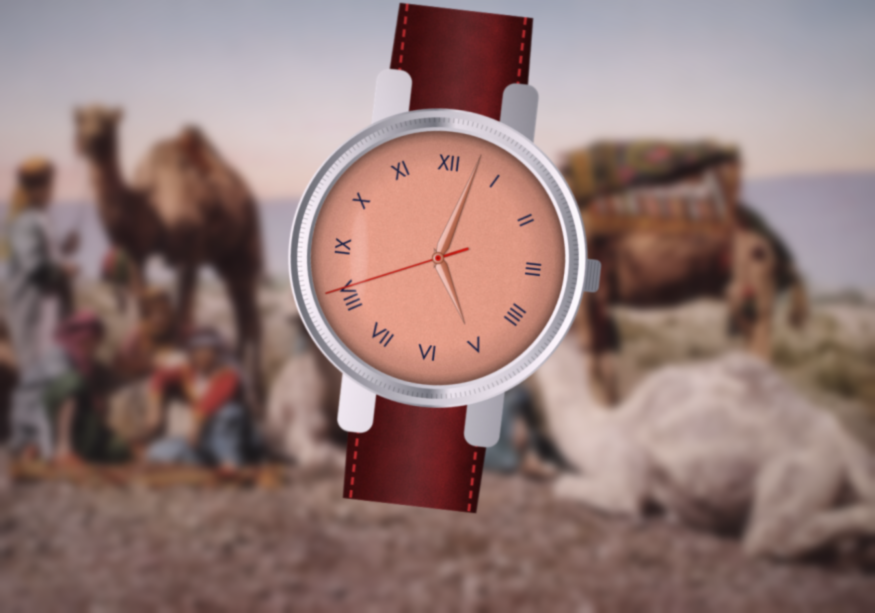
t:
5h02m41s
